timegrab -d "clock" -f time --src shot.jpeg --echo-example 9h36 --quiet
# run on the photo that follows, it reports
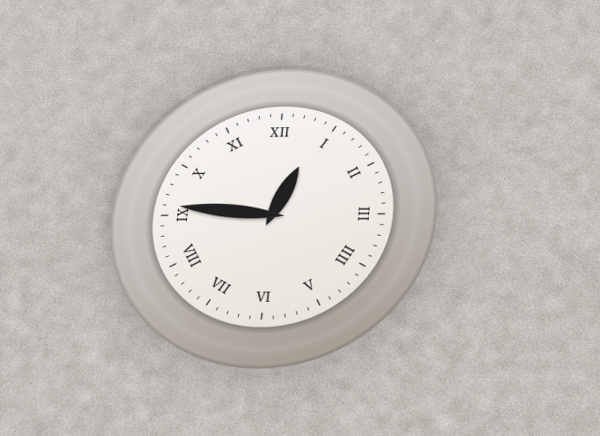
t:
12h46
